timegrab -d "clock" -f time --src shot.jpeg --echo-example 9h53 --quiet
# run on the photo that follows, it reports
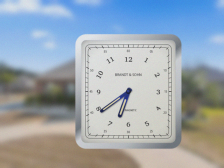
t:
6h39
